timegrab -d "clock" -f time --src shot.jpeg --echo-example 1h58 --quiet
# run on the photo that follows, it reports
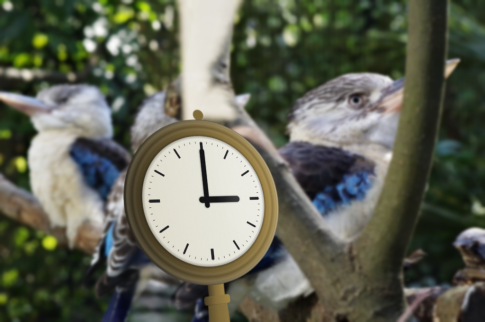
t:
3h00
